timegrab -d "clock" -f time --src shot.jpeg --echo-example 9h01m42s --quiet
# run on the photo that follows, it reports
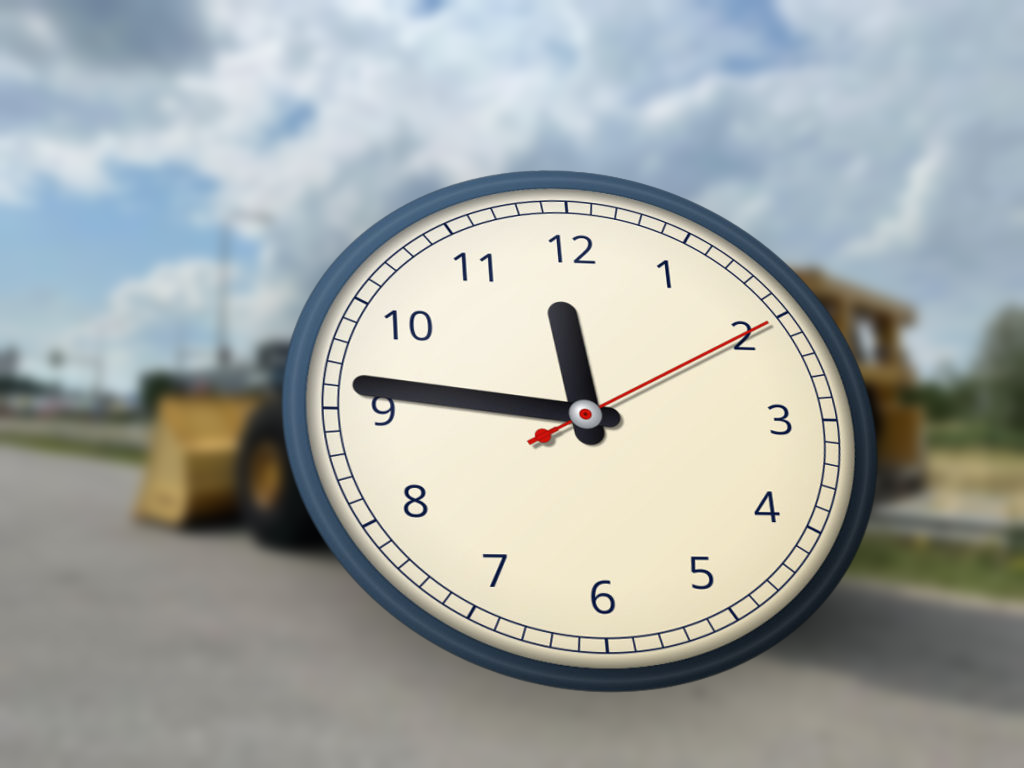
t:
11h46m10s
